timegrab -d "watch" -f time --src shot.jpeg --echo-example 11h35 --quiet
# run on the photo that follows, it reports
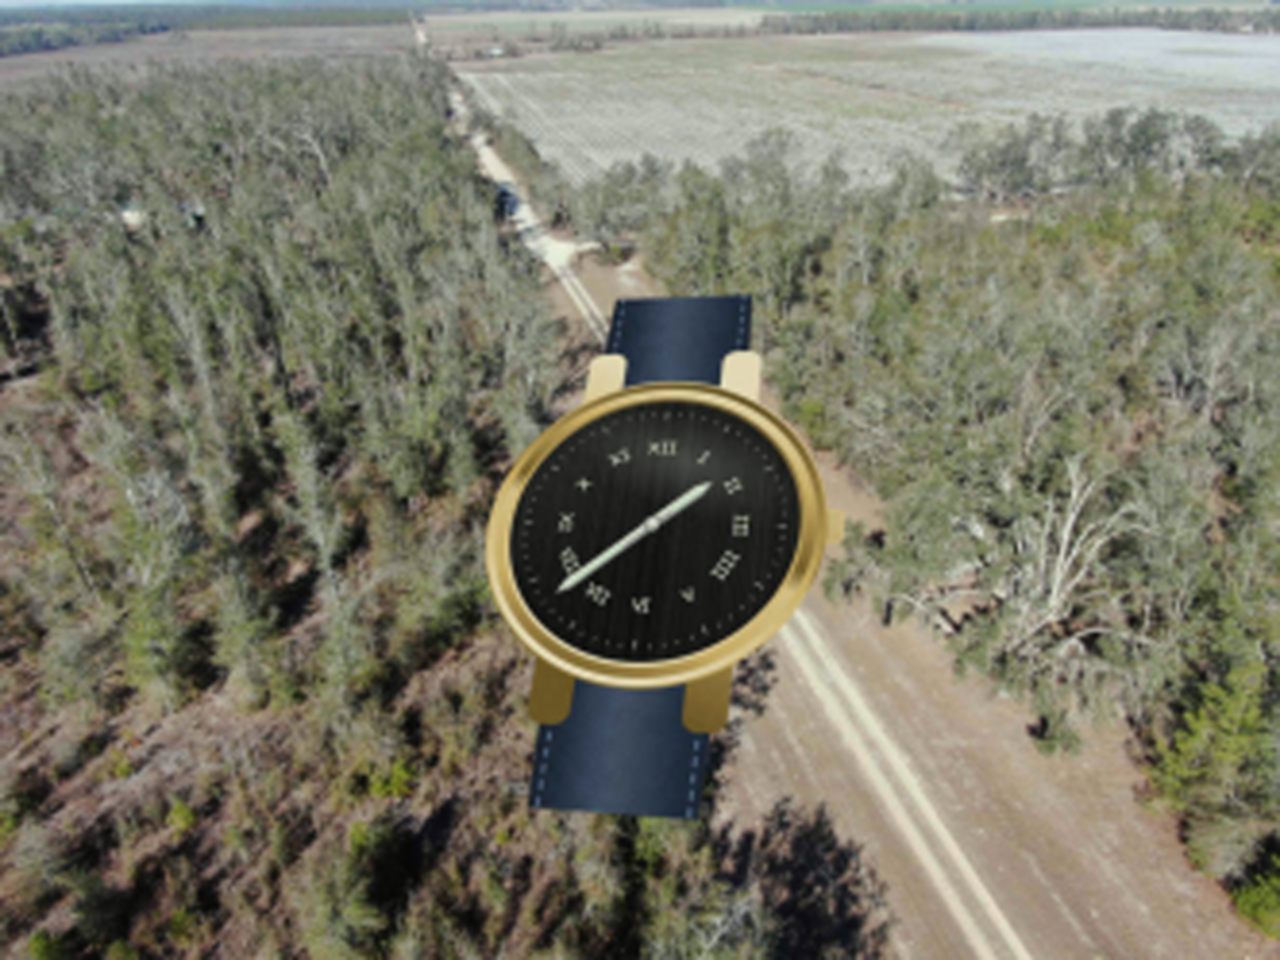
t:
1h38
